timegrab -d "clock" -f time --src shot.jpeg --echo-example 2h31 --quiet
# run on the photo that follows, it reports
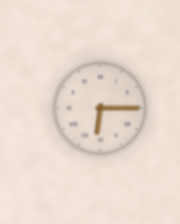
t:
6h15
